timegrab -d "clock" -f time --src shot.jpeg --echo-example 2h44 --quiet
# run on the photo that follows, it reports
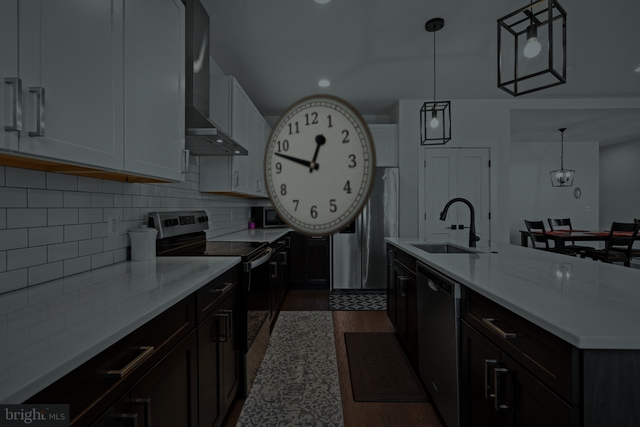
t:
12h48
